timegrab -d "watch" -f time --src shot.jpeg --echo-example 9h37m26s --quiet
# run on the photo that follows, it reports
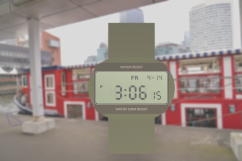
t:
3h06m15s
